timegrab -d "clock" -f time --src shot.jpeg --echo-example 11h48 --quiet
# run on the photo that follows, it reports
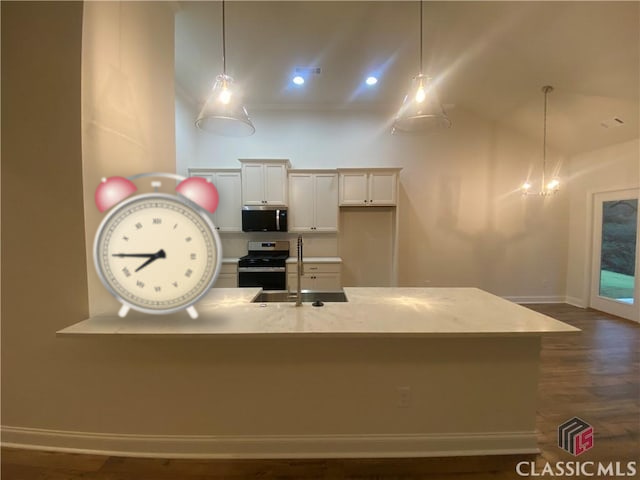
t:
7h45
